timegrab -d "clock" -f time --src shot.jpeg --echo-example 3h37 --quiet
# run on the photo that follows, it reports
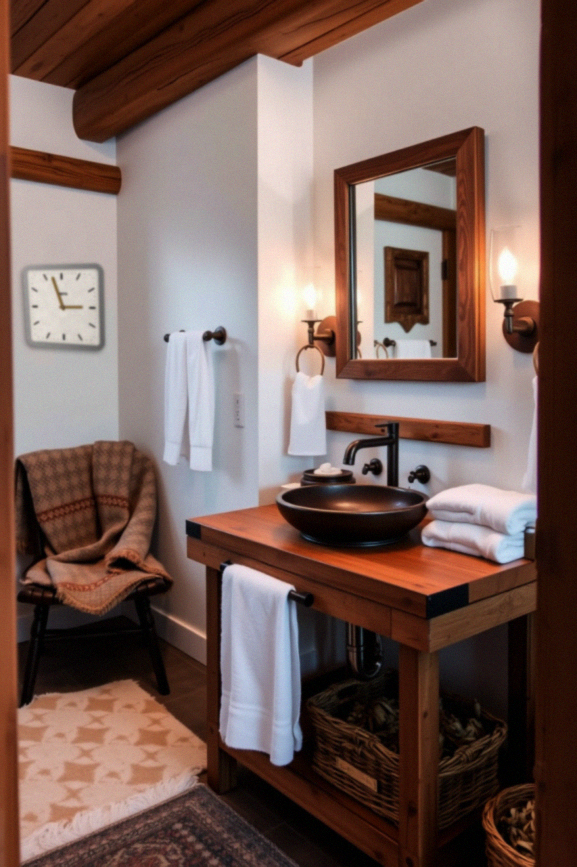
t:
2h57
